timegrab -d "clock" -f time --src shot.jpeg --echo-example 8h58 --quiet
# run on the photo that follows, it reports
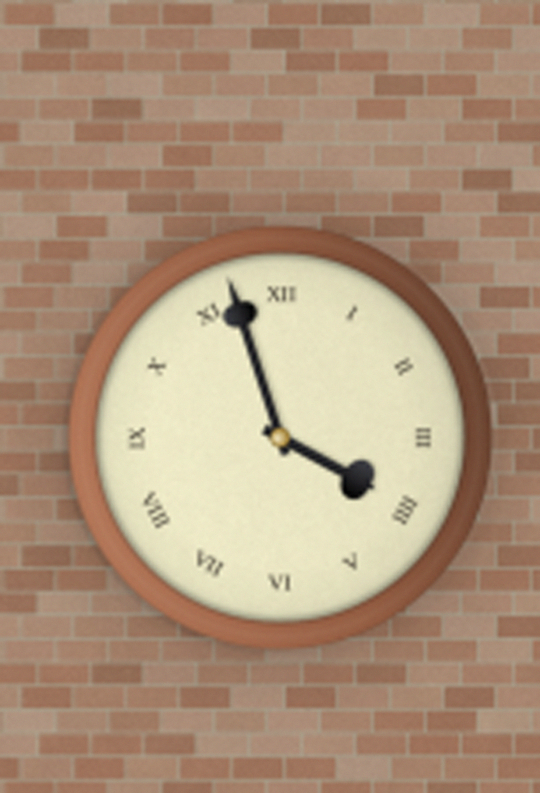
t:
3h57
